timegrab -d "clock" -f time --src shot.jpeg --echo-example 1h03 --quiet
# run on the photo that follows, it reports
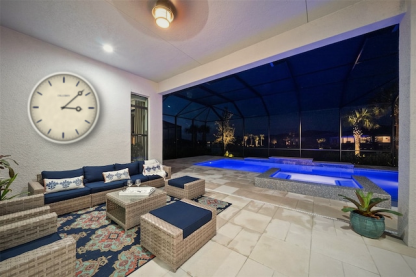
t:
3h08
